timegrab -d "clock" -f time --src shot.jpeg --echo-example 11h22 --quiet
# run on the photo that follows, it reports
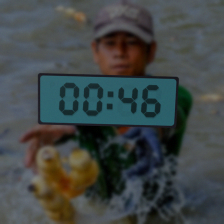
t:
0h46
